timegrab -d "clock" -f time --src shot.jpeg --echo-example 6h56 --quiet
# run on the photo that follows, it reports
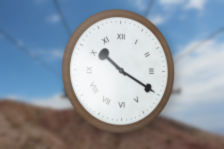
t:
10h20
